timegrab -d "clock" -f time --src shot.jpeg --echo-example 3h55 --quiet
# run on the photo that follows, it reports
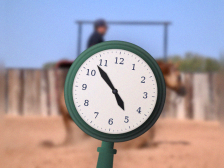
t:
4h53
